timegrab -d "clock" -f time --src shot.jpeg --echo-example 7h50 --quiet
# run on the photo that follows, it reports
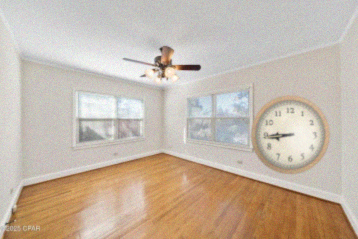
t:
8h44
